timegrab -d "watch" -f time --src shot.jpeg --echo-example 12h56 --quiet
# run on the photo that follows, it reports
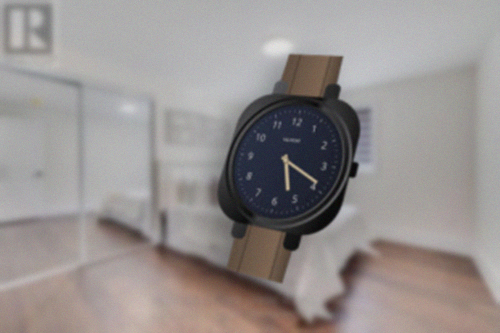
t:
5h19
